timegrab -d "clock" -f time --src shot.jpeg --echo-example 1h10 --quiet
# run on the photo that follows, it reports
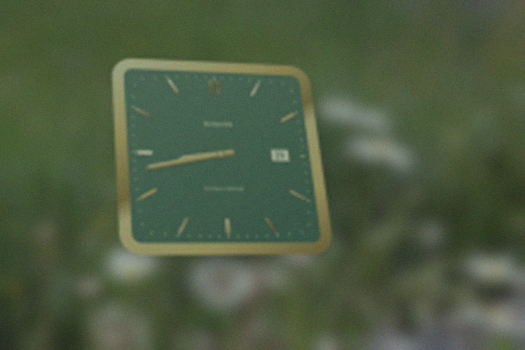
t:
8h43
